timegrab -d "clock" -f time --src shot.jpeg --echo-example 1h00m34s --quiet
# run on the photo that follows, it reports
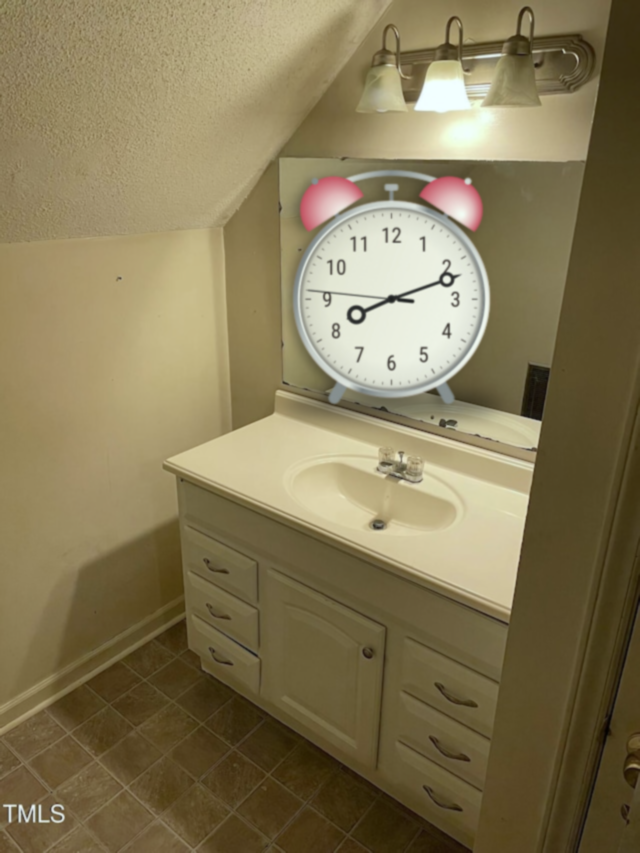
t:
8h11m46s
